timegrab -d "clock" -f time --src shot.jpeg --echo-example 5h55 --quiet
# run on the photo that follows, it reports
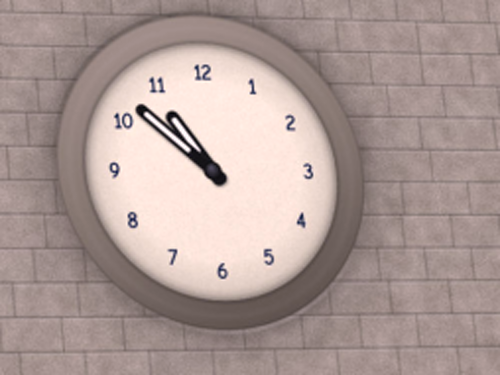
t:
10h52
